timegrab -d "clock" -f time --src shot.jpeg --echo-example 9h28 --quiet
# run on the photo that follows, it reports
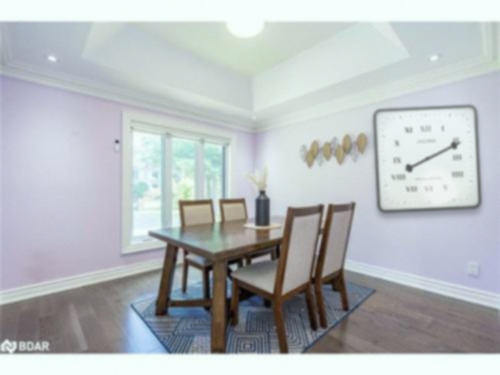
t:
8h11
